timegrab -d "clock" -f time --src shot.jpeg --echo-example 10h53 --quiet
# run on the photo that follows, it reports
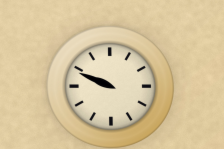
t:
9h49
